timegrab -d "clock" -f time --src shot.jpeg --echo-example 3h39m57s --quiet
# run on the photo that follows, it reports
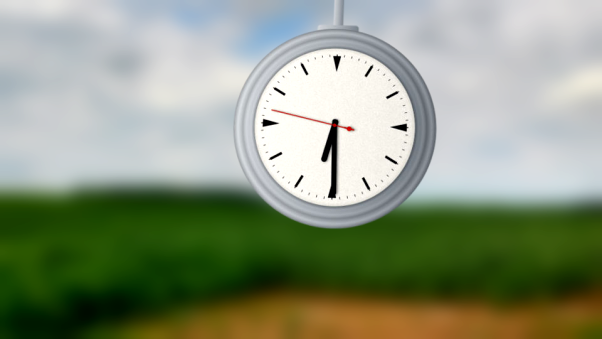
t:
6h29m47s
